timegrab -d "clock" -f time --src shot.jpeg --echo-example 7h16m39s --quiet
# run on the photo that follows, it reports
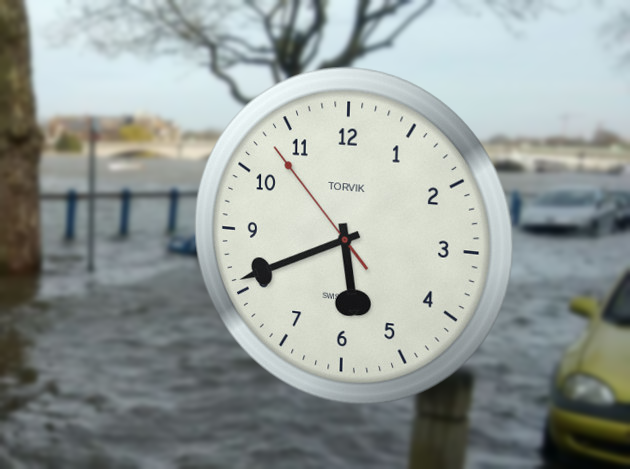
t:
5h40m53s
